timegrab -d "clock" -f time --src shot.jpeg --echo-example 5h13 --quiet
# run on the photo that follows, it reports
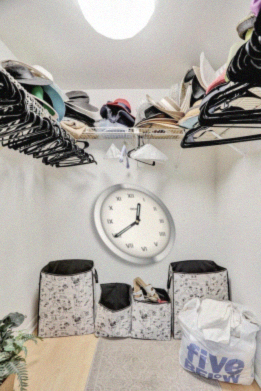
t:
12h40
